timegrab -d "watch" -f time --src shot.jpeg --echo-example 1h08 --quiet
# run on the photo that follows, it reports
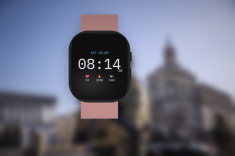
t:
8h14
